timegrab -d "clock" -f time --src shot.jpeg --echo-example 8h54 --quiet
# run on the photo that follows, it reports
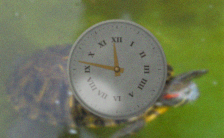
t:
11h47
